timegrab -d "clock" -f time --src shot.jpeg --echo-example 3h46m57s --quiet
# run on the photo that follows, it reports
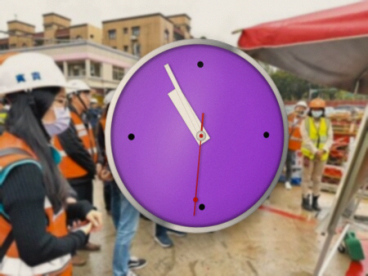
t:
10h55m31s
